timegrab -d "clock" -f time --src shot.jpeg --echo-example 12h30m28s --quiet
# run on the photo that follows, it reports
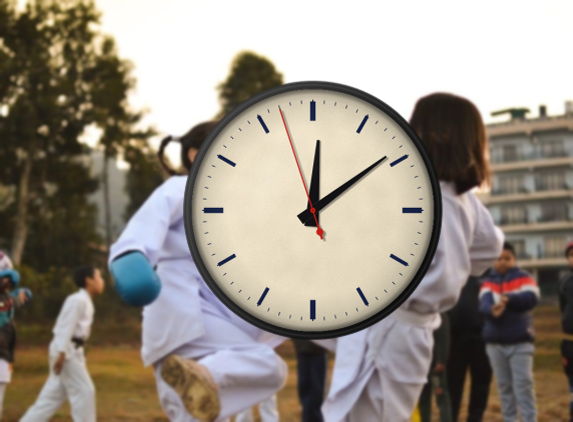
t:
12h08m57s
